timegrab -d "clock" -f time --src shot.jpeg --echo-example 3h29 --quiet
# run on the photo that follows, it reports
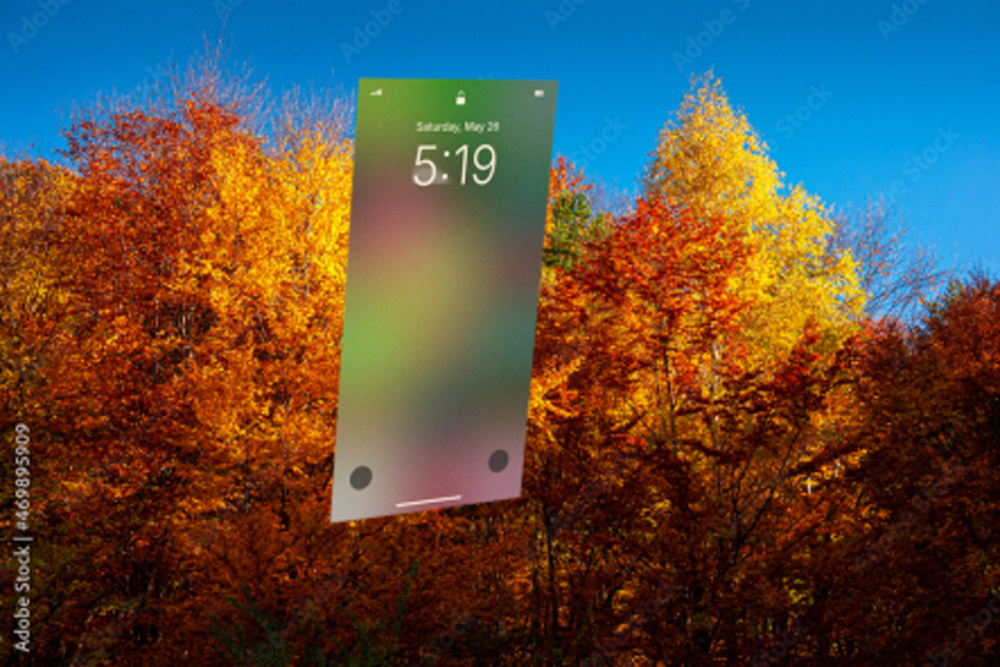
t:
5h19
